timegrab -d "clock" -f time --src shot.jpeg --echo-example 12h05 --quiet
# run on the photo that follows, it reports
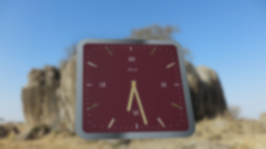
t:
6h28
